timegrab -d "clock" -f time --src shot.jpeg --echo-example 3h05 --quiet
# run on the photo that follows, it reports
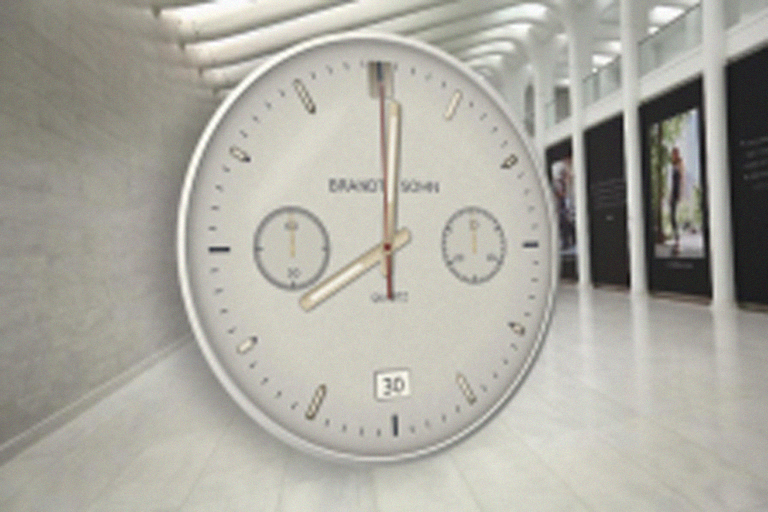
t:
8h01
